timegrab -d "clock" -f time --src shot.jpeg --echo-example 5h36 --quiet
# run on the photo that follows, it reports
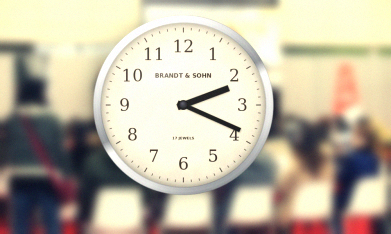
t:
2h19
